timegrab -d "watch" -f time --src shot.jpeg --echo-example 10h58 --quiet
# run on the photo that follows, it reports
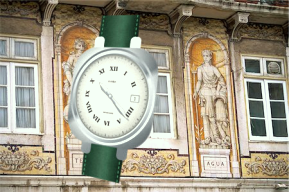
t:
10h22
